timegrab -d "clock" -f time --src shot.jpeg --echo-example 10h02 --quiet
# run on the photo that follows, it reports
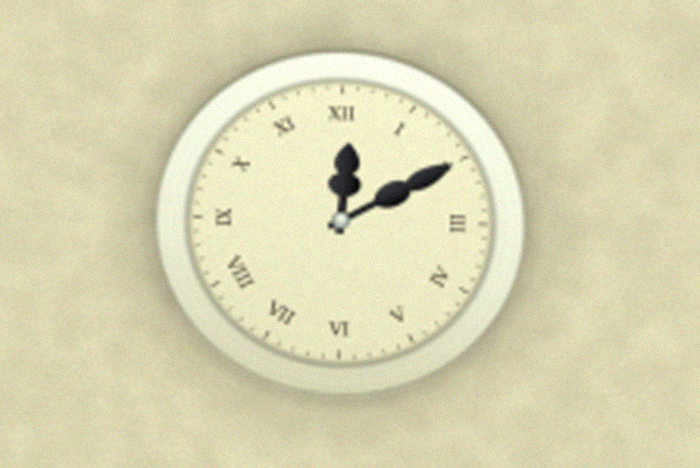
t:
12h10
